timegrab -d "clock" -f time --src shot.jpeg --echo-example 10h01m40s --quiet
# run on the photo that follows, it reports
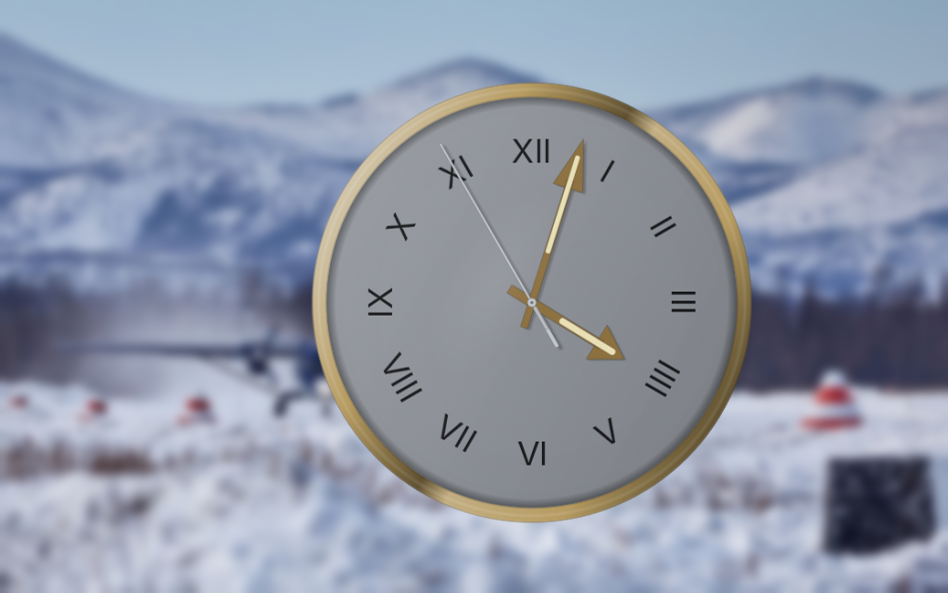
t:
4h02m55s
